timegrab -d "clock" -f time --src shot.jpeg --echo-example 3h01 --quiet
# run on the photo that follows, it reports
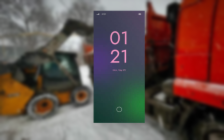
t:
1h21
